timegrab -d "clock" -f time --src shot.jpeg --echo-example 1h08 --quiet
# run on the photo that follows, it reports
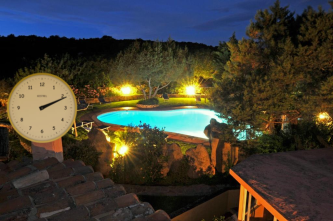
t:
2h11
